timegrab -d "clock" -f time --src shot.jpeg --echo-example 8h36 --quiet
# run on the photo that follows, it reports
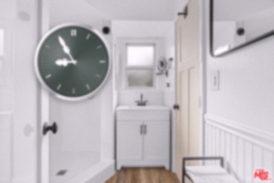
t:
8h55
